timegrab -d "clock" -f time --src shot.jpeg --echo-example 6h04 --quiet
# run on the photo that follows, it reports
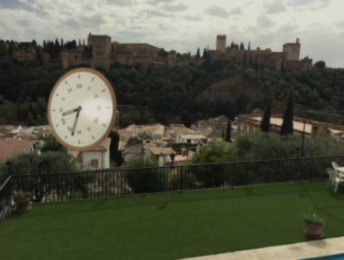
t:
8h33
